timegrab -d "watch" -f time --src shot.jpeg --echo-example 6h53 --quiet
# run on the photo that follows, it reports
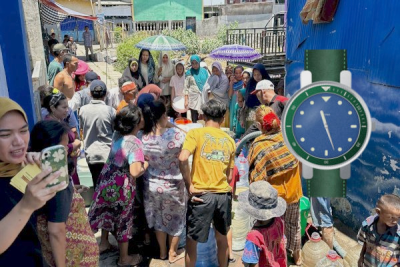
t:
11h27
